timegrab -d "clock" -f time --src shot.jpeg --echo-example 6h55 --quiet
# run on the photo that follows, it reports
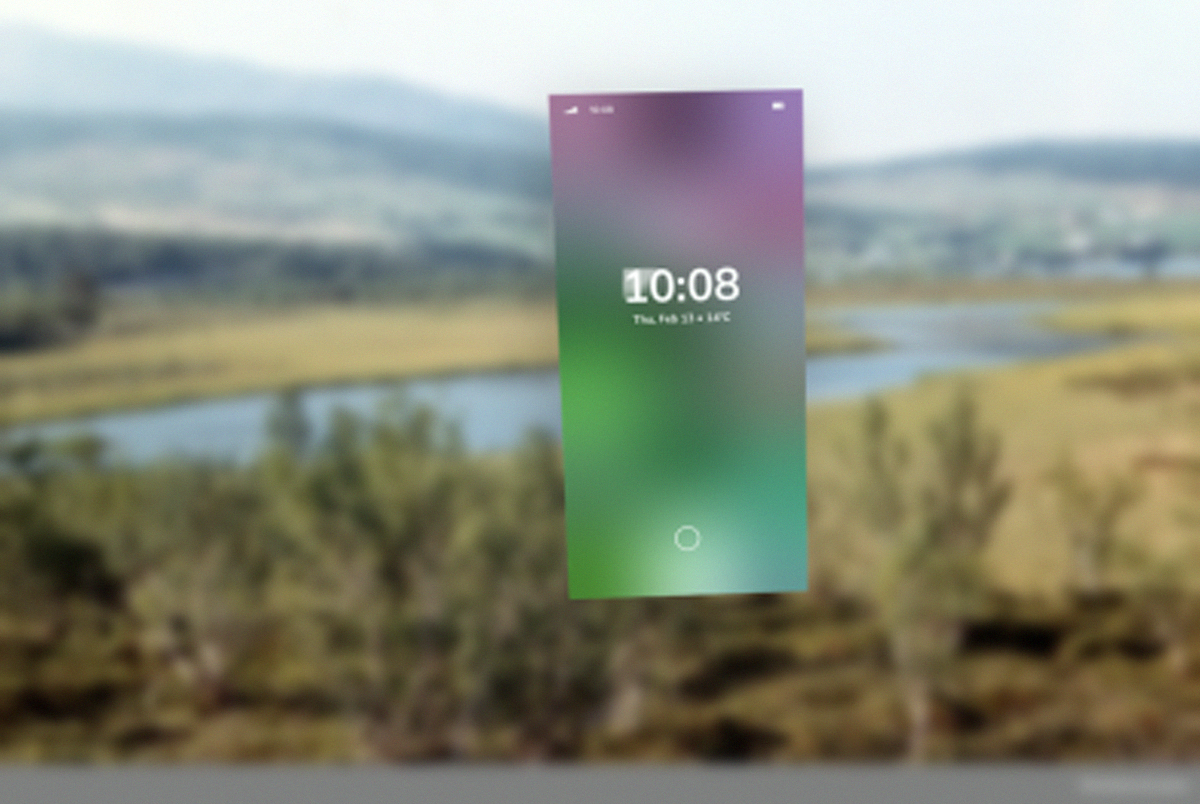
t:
10h08
